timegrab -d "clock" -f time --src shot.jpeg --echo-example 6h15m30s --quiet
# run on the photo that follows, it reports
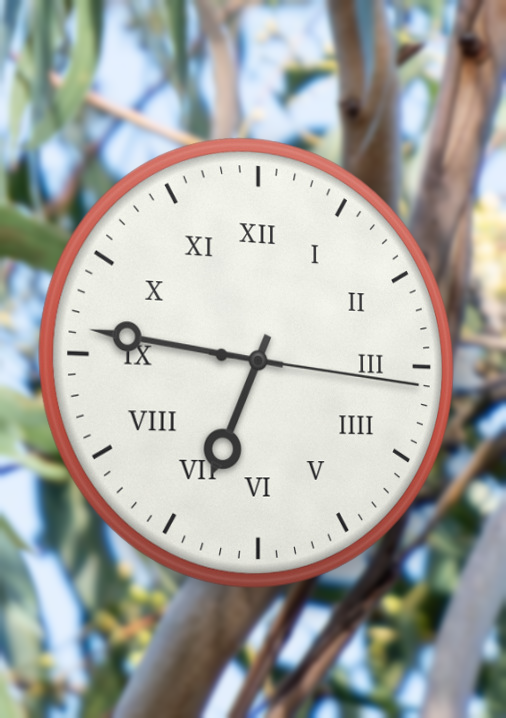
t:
6h46m16s
